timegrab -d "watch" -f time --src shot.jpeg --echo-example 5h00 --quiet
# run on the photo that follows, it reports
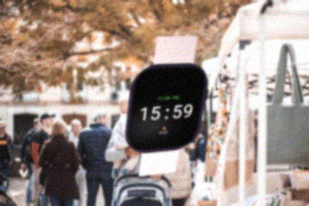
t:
15h59
